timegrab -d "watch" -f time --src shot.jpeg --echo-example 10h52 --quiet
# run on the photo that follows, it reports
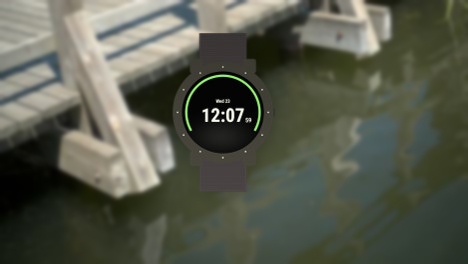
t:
12h07
